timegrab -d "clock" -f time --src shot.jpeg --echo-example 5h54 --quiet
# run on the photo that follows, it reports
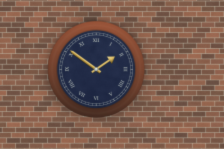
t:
1h51
